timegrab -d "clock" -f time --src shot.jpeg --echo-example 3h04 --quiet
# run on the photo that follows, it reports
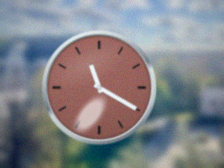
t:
11h20
